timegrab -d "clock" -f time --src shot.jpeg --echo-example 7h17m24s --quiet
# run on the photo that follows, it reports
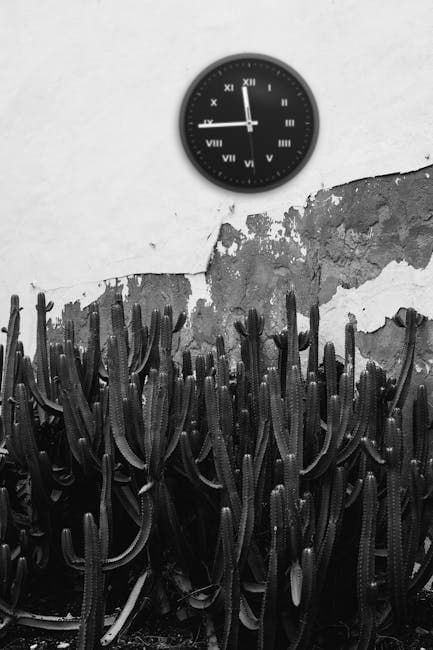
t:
11h44m29s
